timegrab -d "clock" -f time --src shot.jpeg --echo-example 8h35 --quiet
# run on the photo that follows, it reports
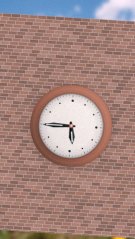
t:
5h45
